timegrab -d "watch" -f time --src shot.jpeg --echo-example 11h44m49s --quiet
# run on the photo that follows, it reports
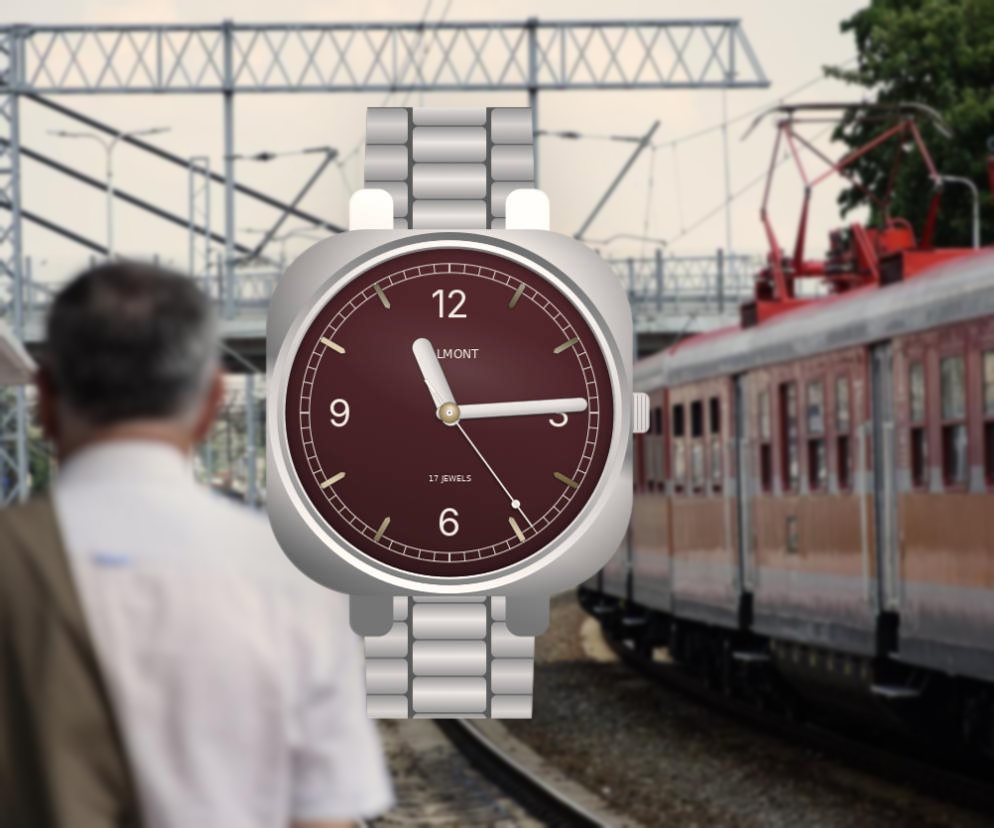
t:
11h14m24s
